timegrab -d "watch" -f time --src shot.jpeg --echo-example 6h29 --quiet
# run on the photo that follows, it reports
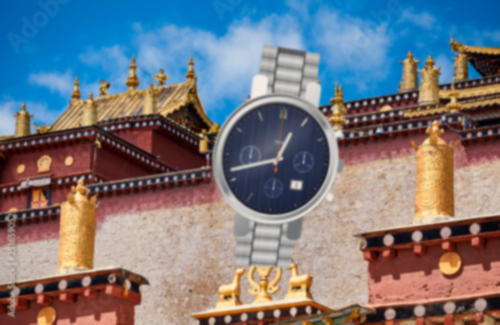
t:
12h42
